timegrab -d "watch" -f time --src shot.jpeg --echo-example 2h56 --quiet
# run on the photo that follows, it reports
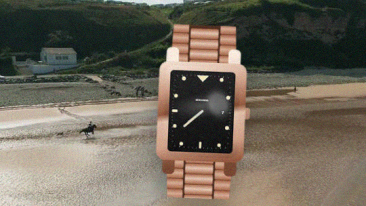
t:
7h38
